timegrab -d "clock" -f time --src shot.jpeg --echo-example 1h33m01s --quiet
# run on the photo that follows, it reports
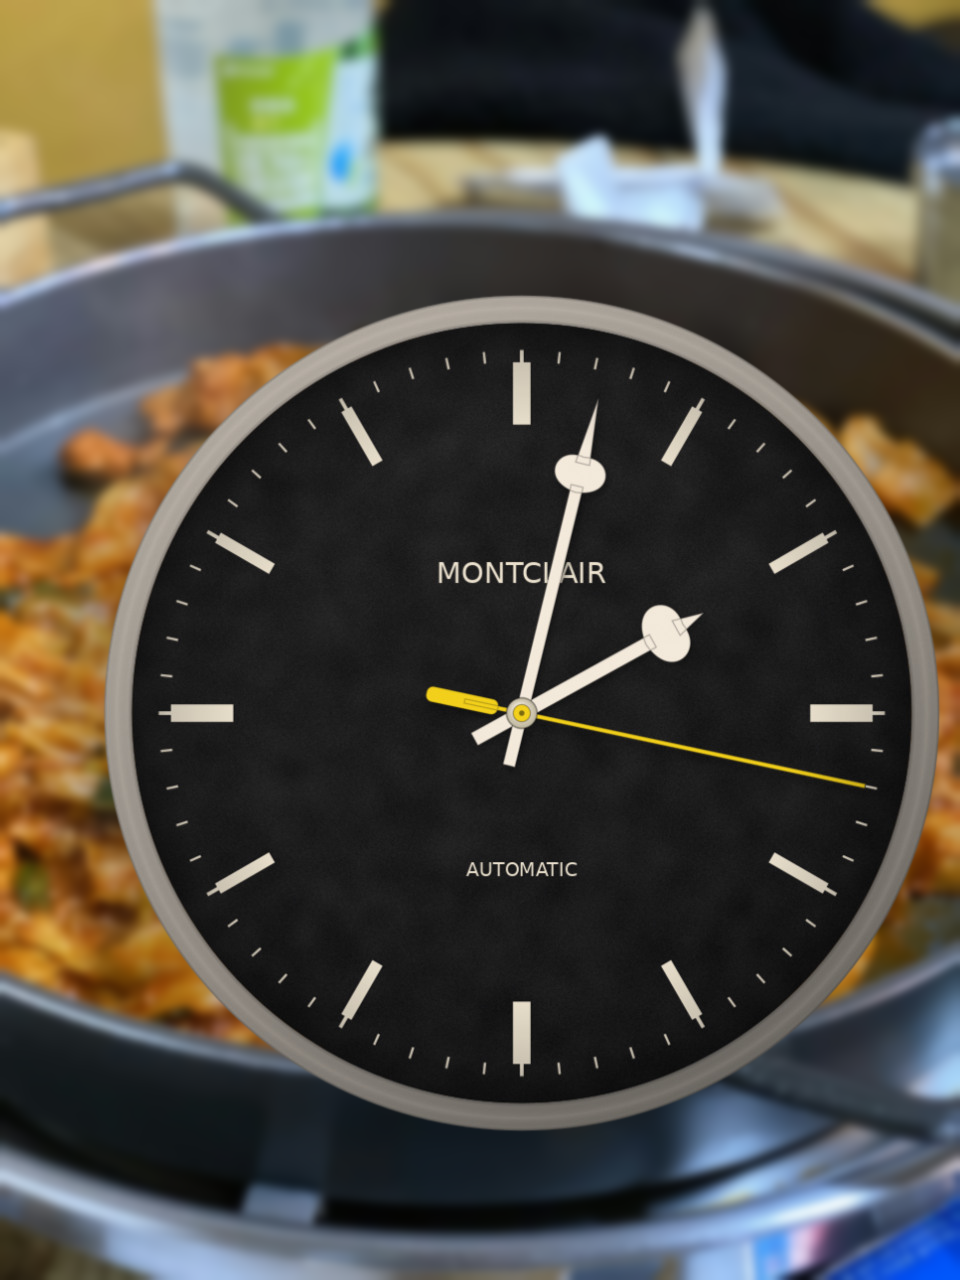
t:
2h02m17s
